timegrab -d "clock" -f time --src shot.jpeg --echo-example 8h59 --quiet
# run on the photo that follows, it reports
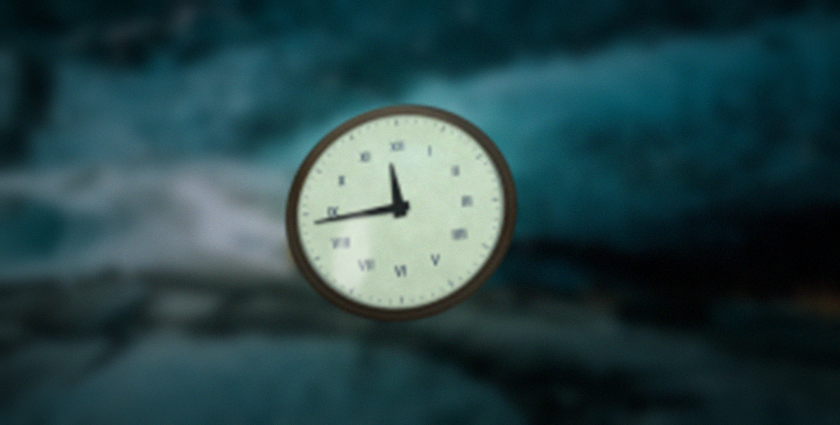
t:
11h44
